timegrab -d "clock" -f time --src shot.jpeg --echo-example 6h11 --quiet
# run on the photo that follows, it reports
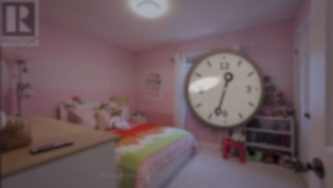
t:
12h33
